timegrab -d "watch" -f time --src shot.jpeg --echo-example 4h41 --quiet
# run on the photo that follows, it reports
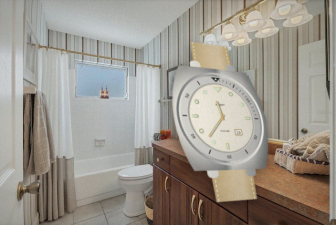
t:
11h37
